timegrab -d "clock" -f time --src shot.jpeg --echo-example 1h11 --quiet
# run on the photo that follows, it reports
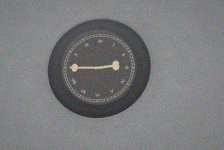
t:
2h45
